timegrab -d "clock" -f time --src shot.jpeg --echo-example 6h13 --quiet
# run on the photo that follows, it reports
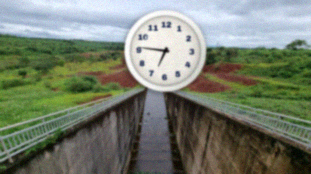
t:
6h46
